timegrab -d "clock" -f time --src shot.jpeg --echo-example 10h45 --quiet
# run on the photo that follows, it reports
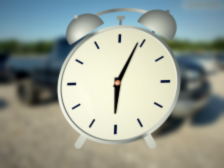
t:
6h04
